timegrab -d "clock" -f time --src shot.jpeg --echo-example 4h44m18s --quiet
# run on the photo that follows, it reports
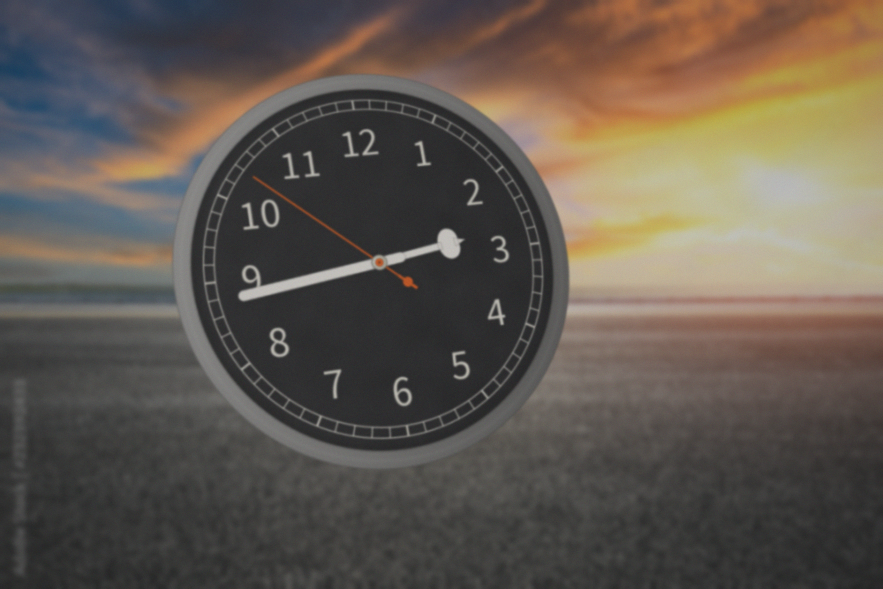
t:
2h43m52s
